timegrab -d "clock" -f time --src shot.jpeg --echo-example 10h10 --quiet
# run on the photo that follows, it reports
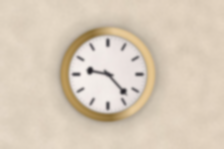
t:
9h23
